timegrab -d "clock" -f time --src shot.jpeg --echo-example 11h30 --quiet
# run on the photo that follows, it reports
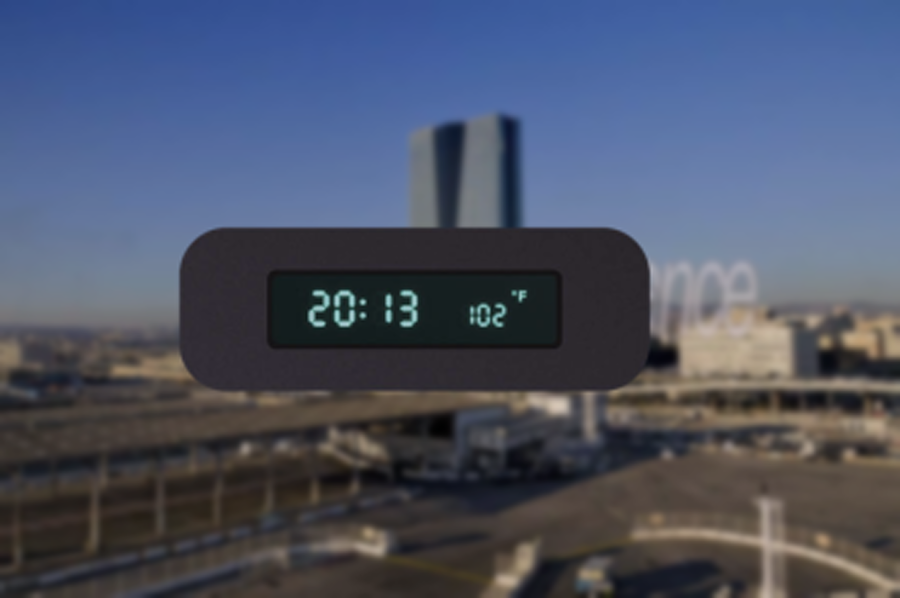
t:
20h13
